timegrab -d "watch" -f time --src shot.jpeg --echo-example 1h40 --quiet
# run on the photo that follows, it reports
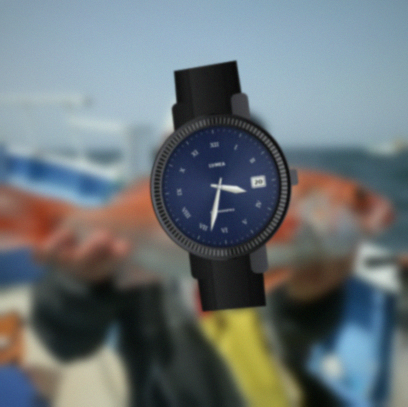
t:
3h33
